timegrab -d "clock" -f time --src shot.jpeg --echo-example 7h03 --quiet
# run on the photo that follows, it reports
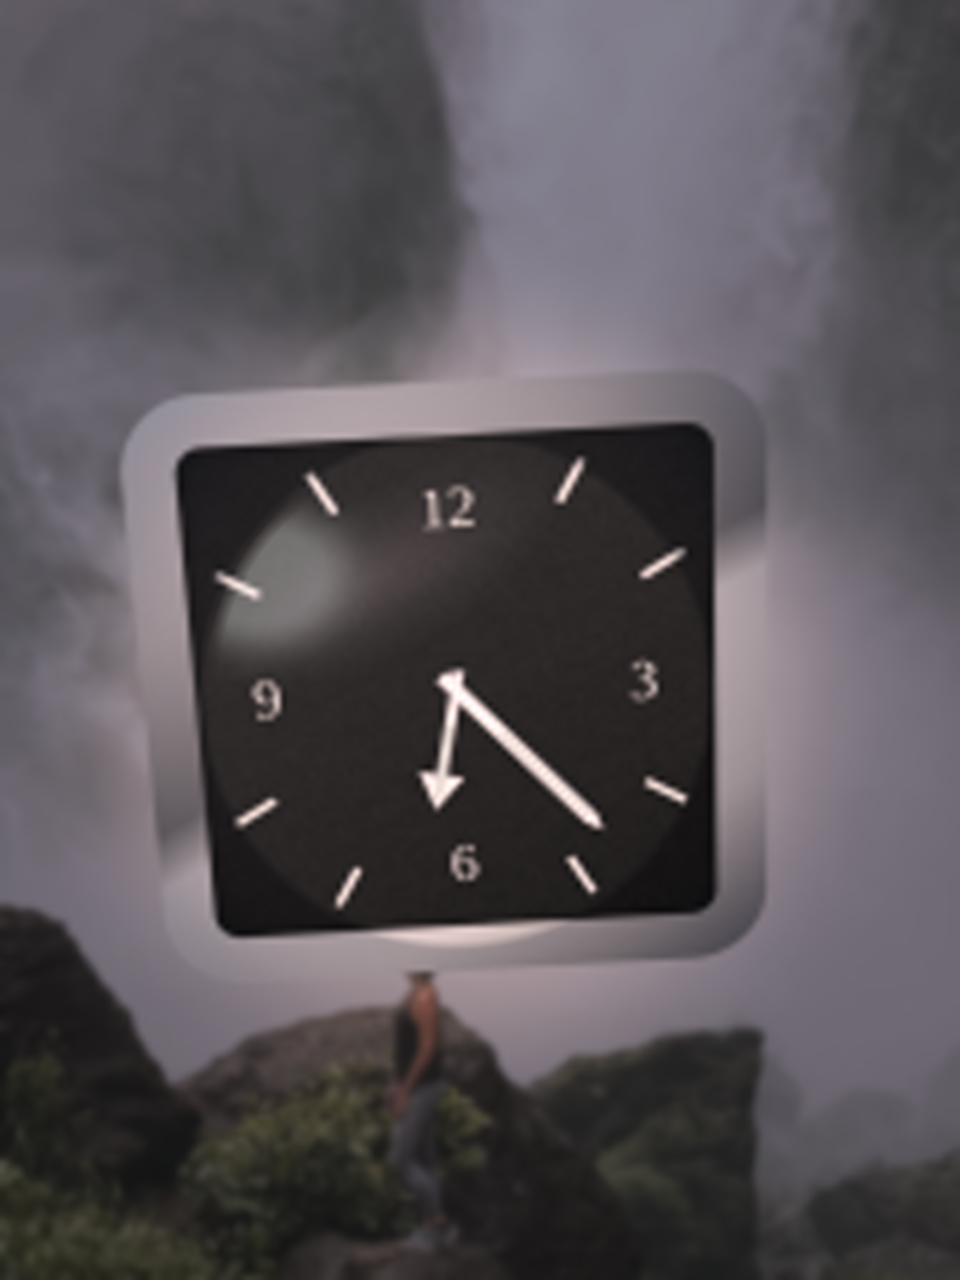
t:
6h23
